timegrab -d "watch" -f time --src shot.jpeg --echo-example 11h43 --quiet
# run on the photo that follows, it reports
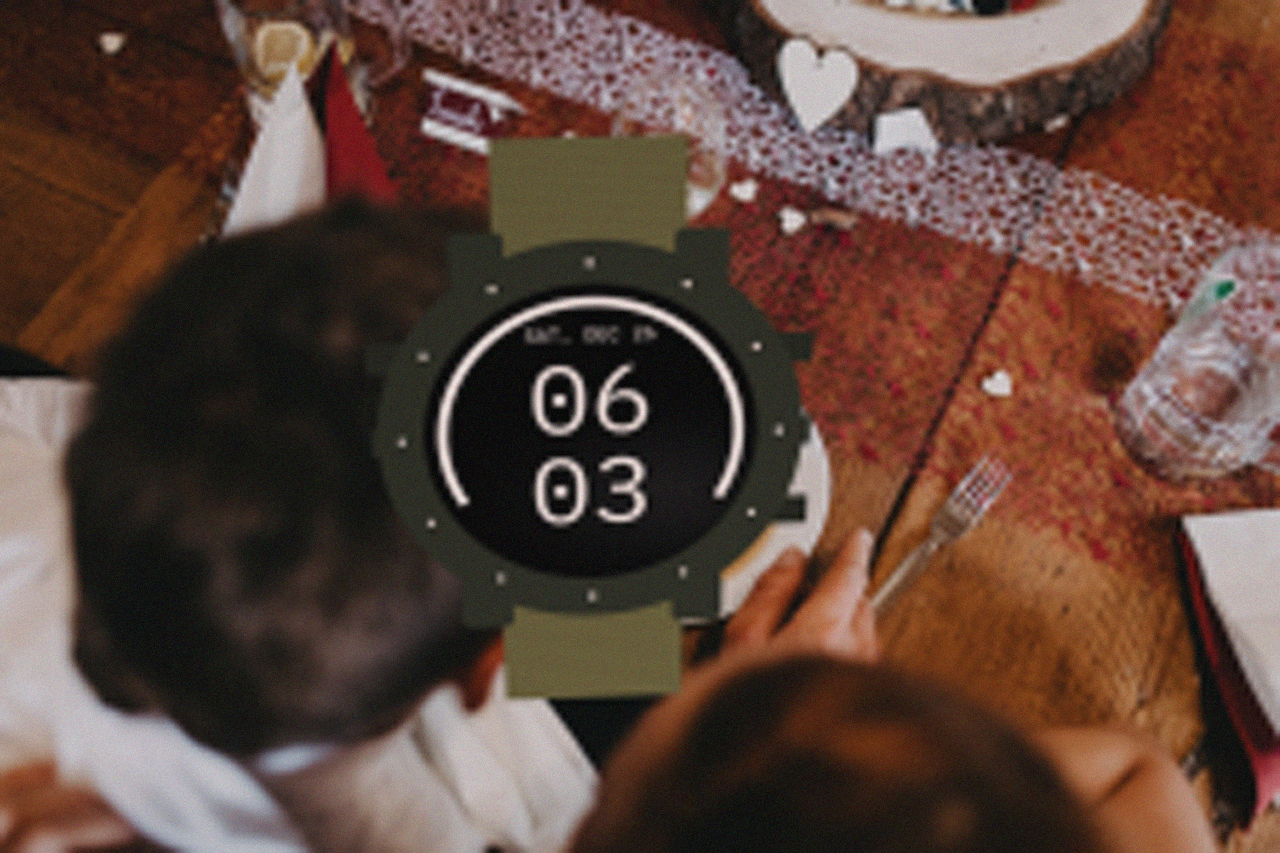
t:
6h03
